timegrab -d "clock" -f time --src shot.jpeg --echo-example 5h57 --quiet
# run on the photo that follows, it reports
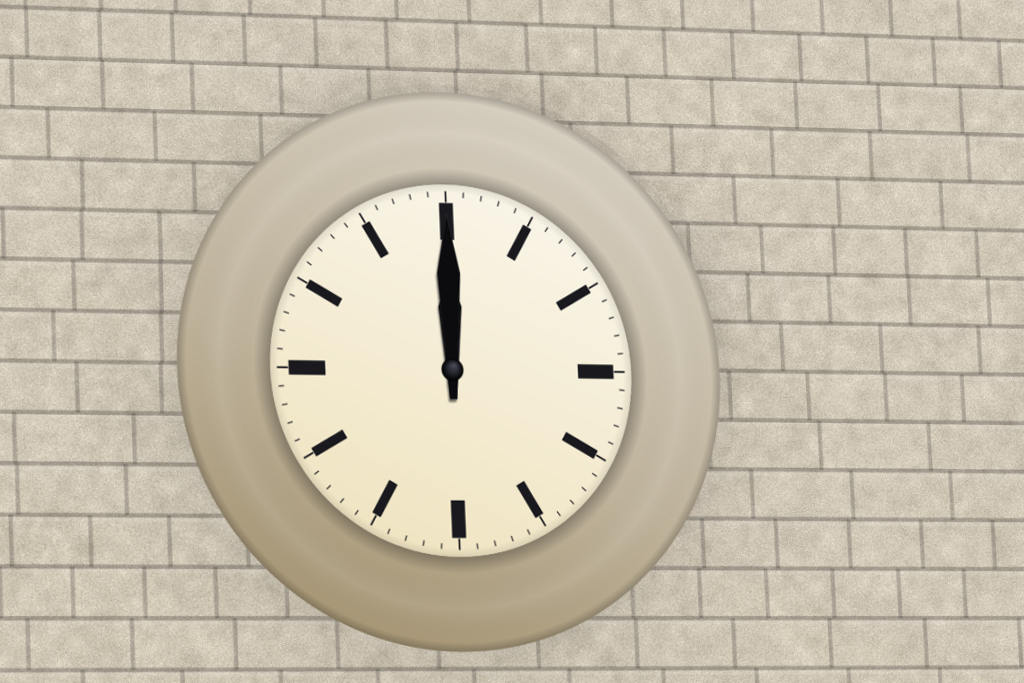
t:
12h00
